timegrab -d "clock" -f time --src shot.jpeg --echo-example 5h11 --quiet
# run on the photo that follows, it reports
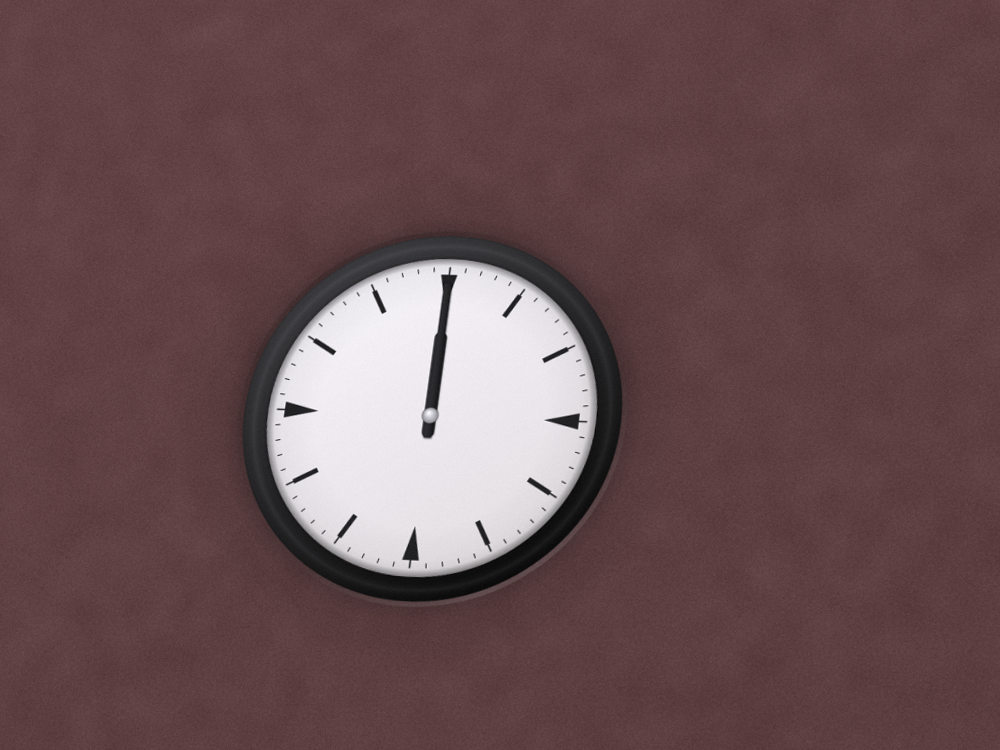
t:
12h00
